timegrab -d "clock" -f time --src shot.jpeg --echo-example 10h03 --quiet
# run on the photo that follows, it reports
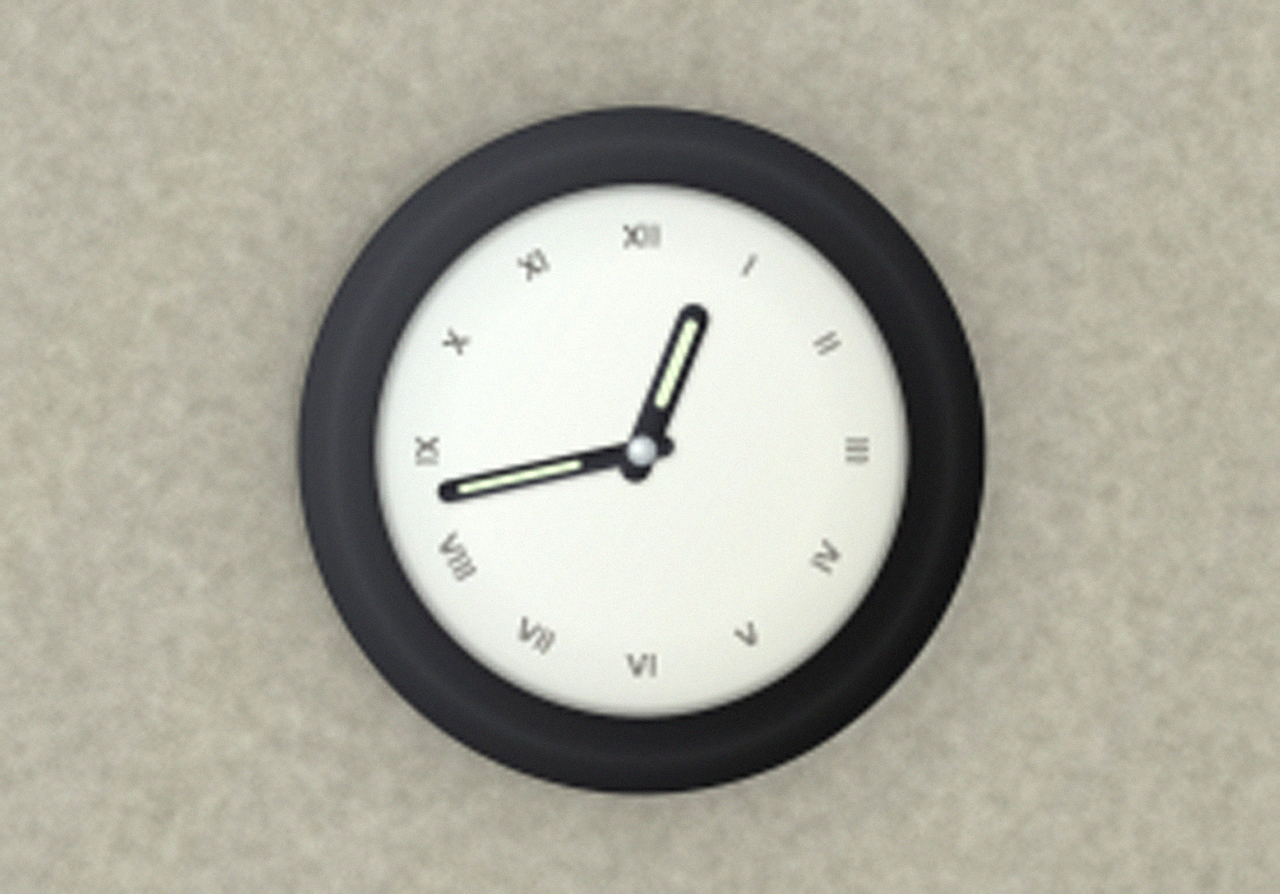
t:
12h43
